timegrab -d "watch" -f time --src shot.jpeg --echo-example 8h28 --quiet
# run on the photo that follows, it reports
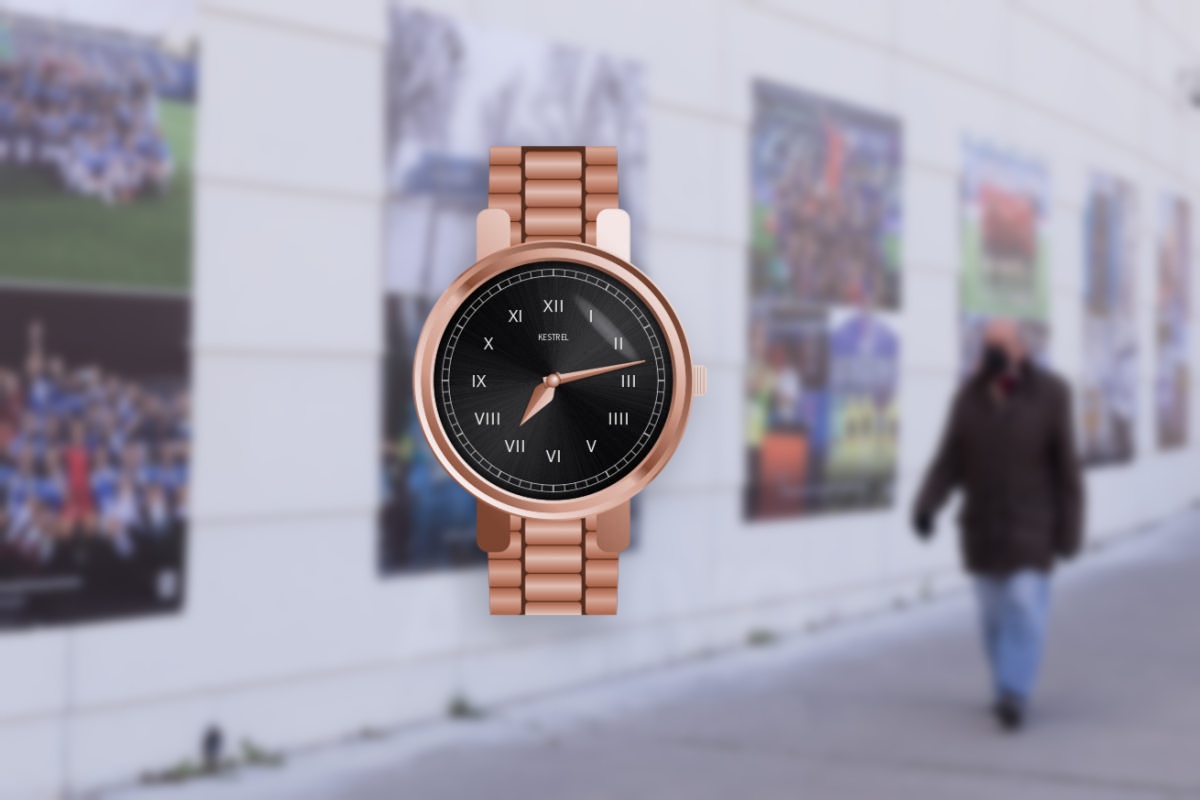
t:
7h13
